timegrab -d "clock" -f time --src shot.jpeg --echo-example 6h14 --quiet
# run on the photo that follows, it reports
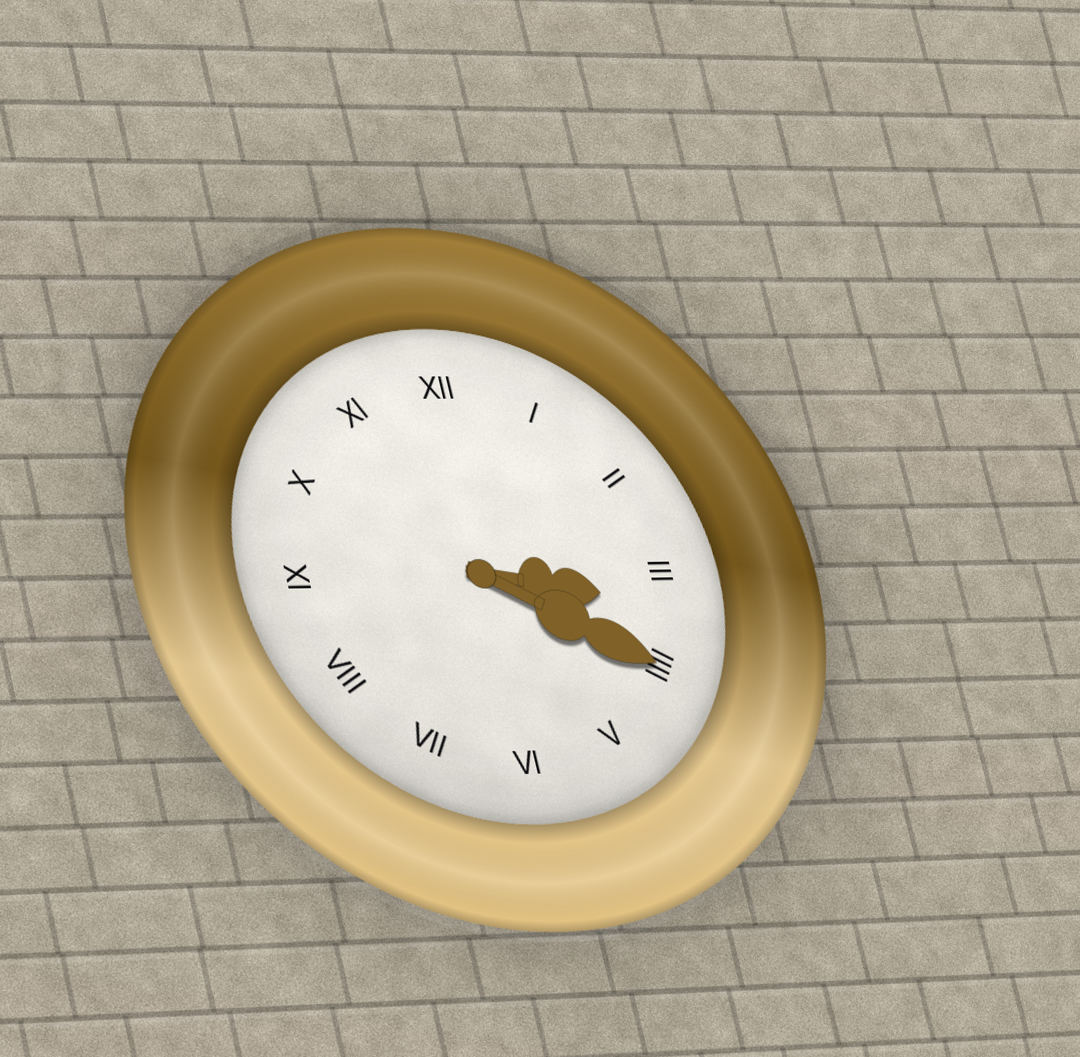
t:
3h20
